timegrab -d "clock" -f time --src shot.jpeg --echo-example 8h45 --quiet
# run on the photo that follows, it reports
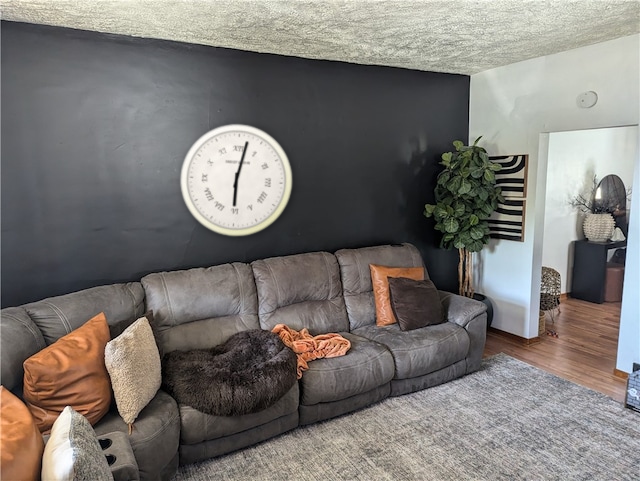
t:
6h02
